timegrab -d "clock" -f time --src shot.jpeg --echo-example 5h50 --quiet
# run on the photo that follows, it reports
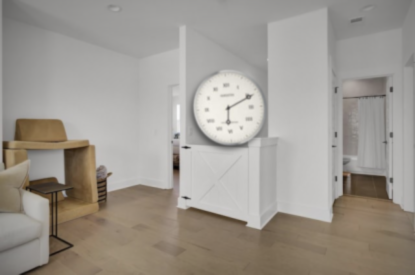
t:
6h11
